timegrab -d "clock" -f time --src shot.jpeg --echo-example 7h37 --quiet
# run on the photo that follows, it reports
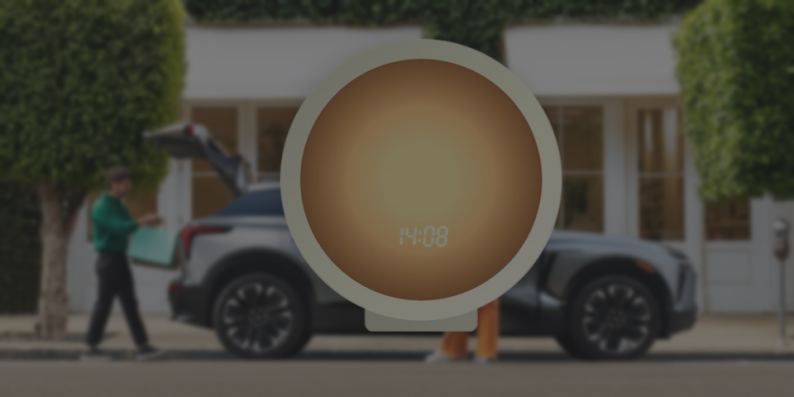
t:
14h08
